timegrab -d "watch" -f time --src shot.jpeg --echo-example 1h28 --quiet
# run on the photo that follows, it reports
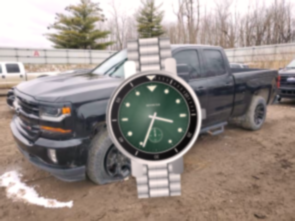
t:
3h34
